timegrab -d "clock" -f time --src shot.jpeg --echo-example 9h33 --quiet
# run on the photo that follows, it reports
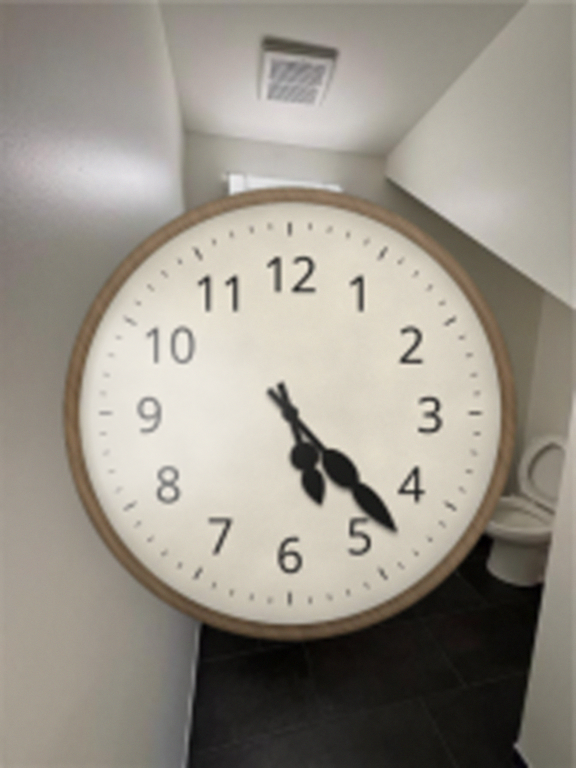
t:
5h23
